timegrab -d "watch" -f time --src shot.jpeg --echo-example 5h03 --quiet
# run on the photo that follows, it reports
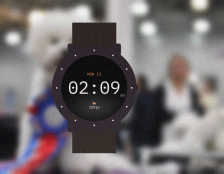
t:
2h09
